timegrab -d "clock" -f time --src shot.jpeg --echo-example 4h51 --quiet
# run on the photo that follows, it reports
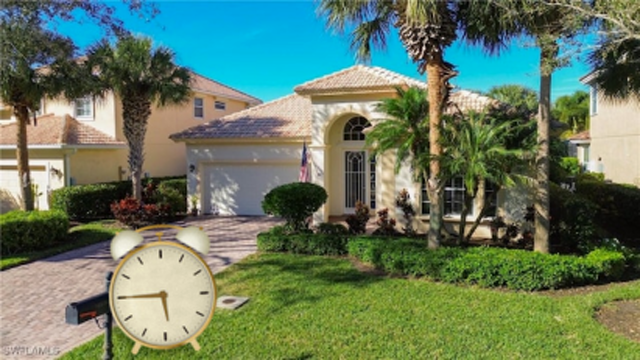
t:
5h45
